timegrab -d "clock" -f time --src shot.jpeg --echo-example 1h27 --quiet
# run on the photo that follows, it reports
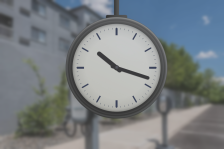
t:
10h18
